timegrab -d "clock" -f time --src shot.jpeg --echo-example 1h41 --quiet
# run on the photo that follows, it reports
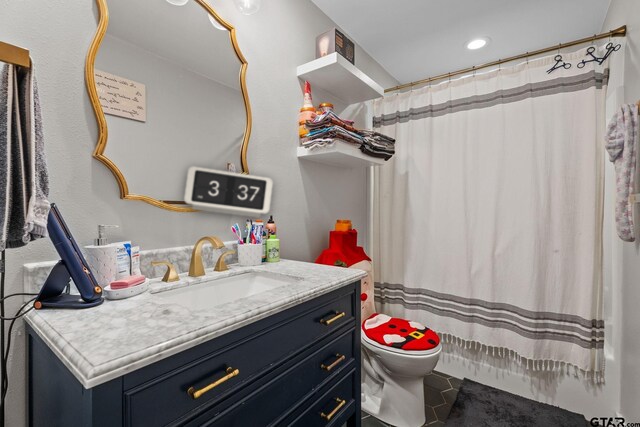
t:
3h37
